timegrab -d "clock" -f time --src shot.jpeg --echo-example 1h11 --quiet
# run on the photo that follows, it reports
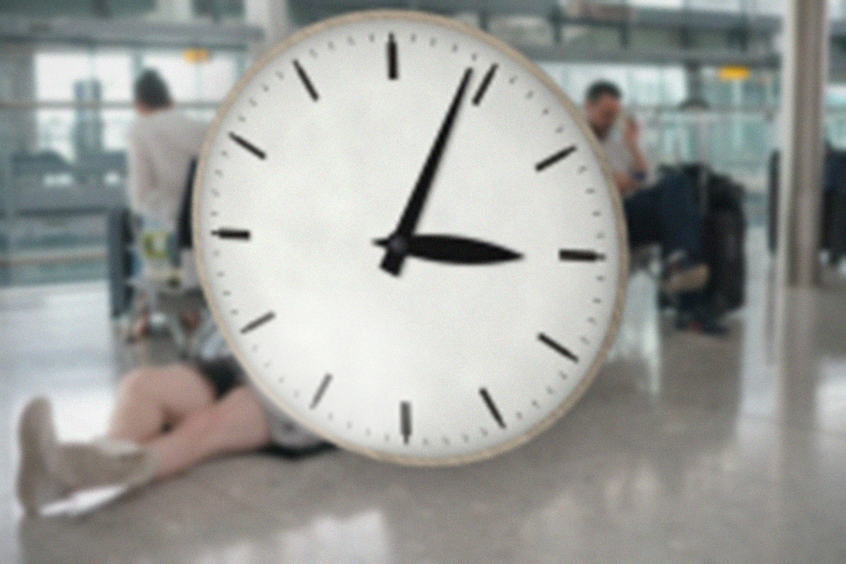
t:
3h04
